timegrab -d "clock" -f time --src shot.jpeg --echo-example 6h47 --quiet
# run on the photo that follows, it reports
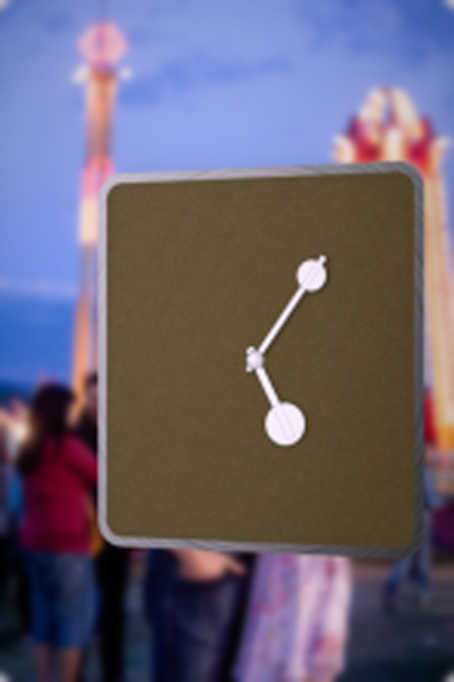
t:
5h06
